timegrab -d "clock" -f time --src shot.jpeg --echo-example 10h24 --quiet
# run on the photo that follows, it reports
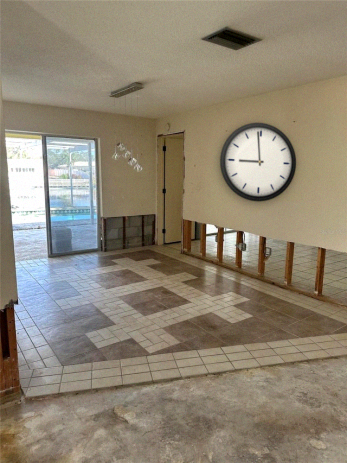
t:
8h59
